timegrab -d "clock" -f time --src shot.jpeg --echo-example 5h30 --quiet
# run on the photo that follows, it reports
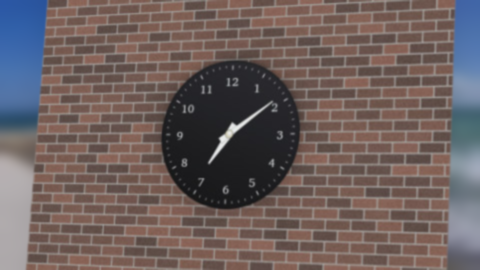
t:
7h09
